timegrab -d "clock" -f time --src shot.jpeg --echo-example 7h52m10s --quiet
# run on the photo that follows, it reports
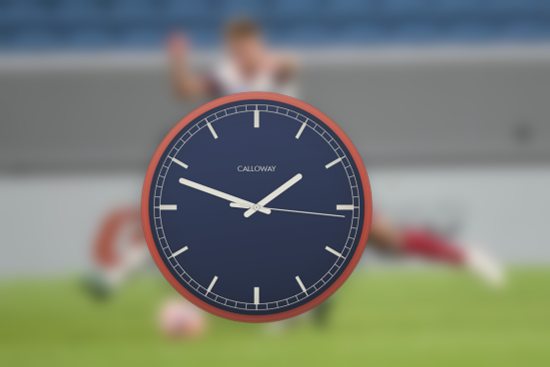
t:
1h48m16s
